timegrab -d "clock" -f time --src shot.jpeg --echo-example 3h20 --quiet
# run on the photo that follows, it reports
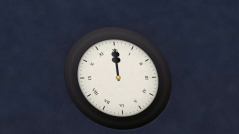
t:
12h00
